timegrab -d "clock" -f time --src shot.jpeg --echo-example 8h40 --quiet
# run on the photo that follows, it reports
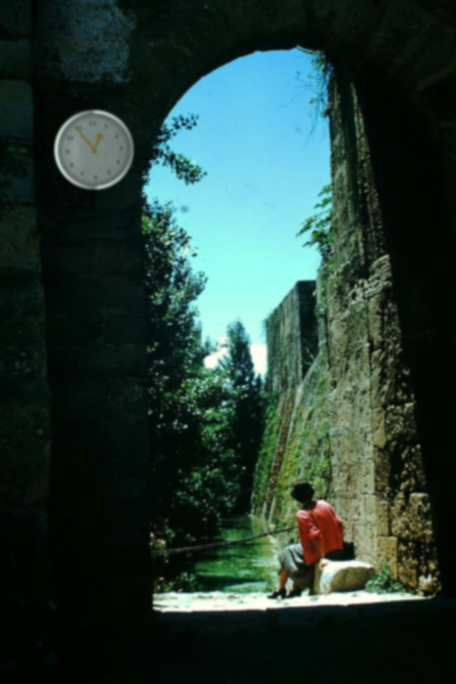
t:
12h54
